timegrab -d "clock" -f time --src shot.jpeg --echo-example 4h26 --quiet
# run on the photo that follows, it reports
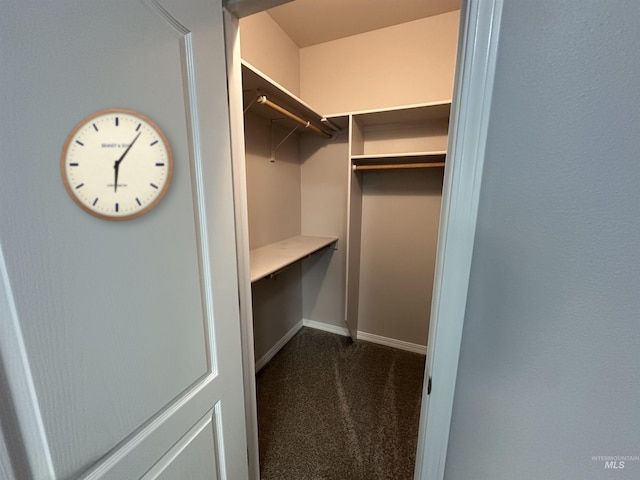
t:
6h06
